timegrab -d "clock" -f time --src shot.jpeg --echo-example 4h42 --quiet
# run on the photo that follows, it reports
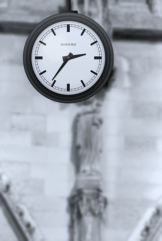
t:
2h36
